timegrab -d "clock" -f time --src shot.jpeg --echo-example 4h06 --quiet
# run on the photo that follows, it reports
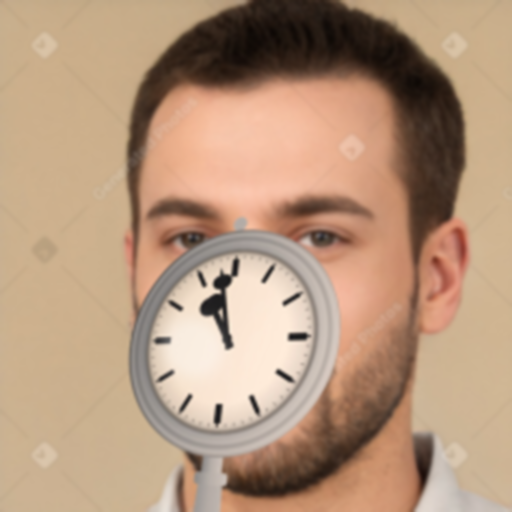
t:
10h58
